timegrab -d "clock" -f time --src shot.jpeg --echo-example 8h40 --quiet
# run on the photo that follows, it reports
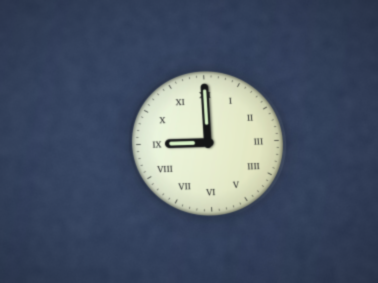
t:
9h00
